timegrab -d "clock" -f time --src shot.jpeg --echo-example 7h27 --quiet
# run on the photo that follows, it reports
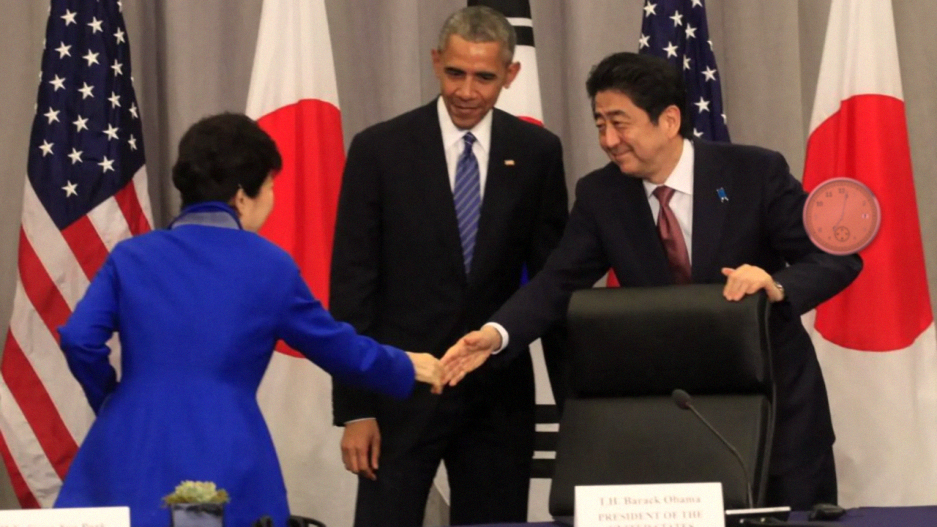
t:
7h02
